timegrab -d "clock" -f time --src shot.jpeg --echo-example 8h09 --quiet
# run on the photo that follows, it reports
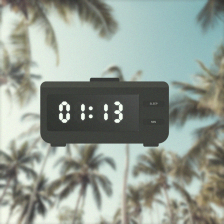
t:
1h13
